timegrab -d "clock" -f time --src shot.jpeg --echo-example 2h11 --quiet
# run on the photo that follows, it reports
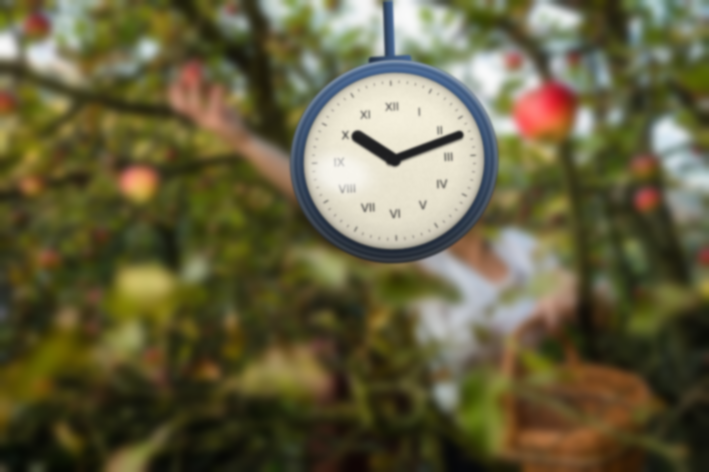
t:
10h12
